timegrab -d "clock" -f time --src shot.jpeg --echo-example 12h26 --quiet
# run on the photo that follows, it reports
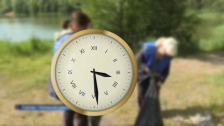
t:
3h29
